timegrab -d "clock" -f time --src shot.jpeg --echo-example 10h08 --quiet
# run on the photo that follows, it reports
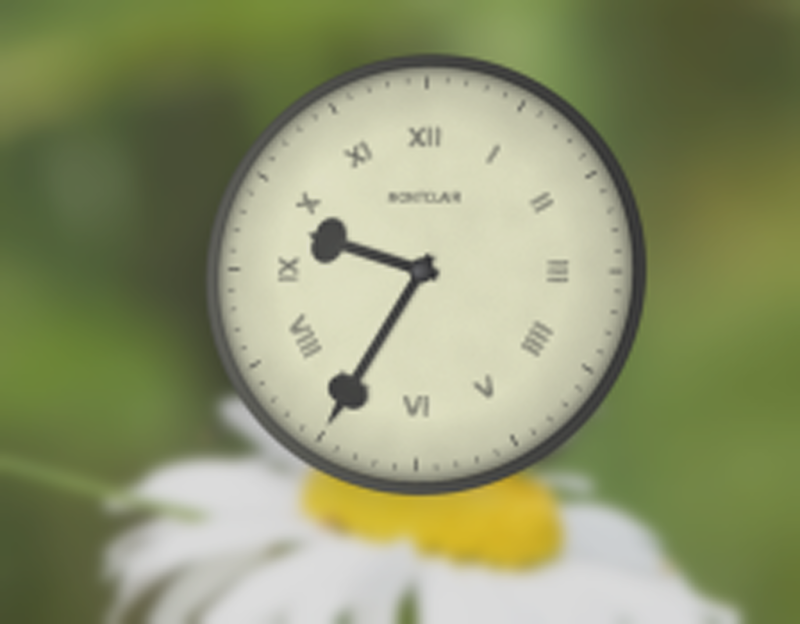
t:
9h35
